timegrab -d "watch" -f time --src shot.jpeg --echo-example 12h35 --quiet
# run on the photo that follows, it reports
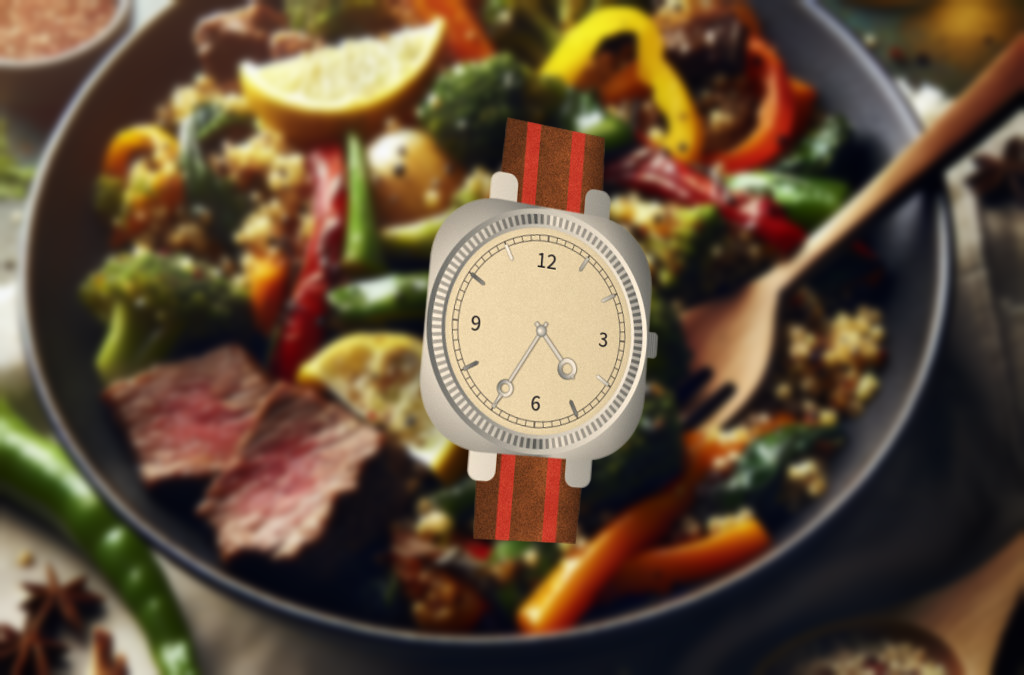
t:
4h35
